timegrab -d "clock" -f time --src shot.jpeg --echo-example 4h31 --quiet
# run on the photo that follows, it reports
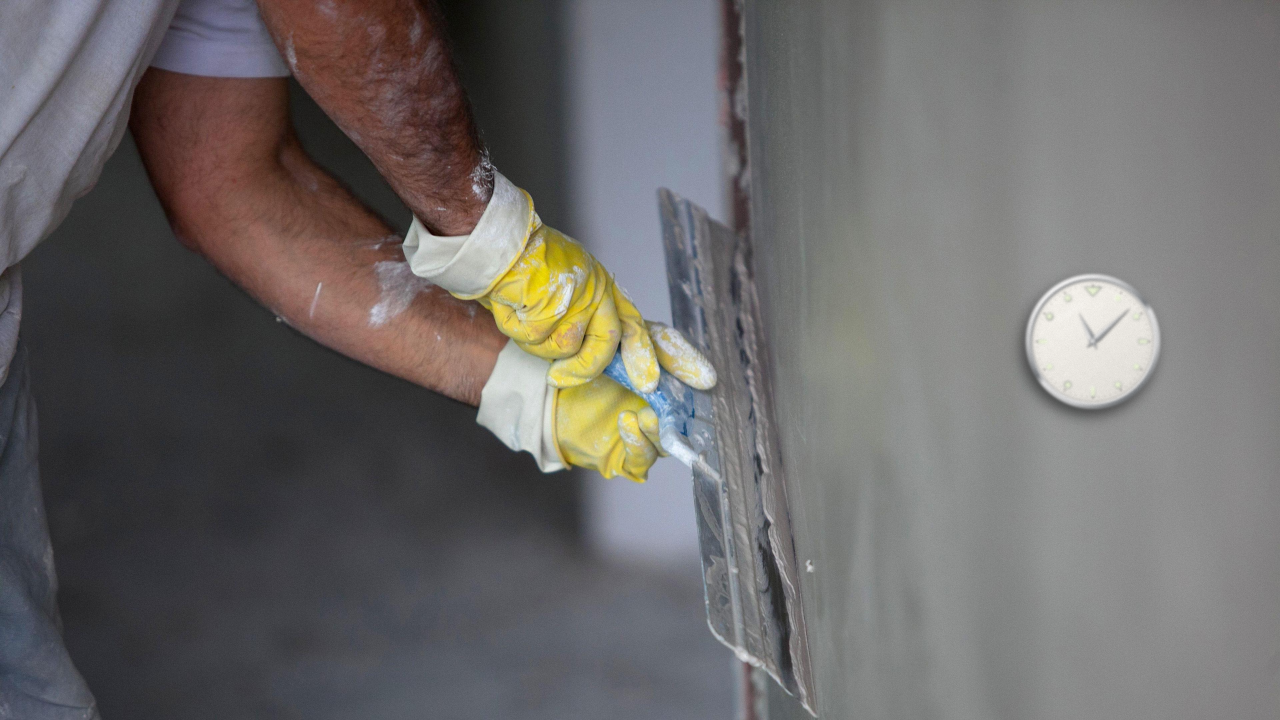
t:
11h08
